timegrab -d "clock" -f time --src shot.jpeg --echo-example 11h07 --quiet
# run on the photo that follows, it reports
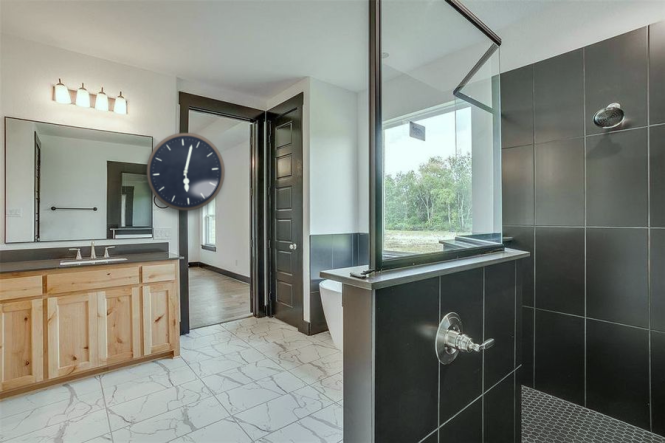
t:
6h03
